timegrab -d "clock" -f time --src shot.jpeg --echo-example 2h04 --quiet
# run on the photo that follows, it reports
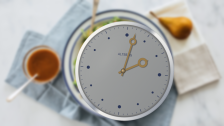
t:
2h02
